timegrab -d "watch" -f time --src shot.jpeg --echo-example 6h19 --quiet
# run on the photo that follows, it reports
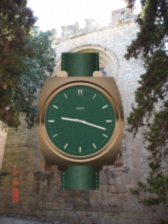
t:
9h18
